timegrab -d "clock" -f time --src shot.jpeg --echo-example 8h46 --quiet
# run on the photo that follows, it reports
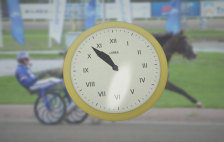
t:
10h53
